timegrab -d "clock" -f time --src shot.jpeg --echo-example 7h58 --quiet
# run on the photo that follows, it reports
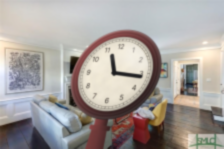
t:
11h16
